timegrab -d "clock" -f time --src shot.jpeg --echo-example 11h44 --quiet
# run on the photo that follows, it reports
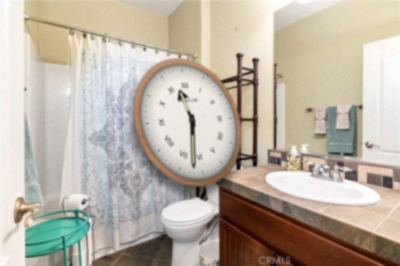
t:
11h32
